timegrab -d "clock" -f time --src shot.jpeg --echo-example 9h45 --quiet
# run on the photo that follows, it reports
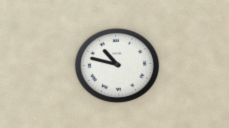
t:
10h48
